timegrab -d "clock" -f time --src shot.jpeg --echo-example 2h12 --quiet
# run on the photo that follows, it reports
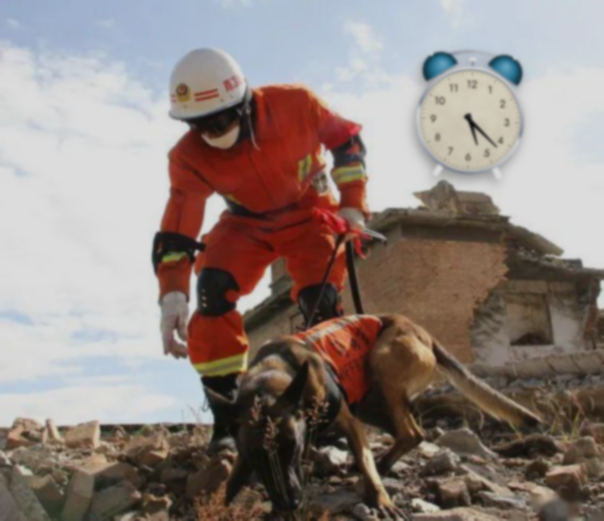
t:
5h22
